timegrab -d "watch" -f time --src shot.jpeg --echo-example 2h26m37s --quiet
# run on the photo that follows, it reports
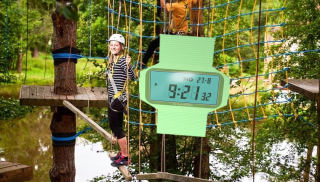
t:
9h21m32s
